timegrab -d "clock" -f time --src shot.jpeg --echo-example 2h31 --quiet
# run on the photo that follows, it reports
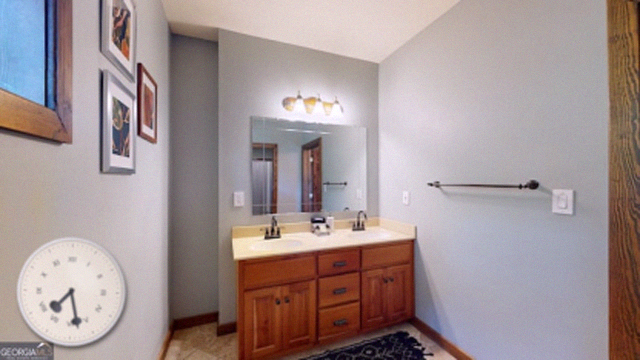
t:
7h28
